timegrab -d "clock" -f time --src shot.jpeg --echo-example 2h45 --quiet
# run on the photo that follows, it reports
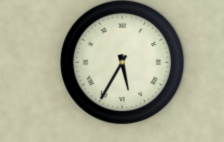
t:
5h35
